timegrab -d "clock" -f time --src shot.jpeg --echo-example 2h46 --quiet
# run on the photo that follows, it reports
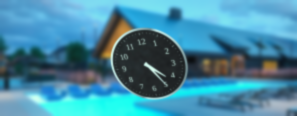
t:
4h25
